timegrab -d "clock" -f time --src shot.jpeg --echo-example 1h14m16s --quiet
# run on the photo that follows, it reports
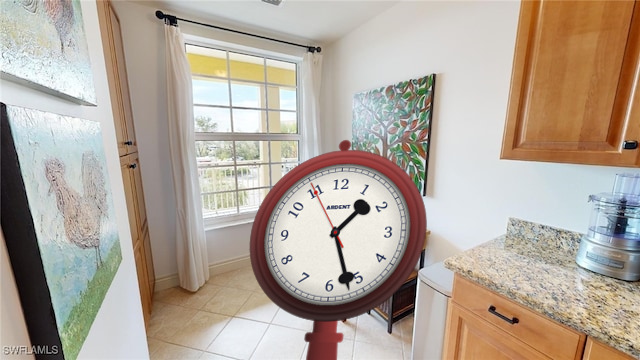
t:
1h26m55s
